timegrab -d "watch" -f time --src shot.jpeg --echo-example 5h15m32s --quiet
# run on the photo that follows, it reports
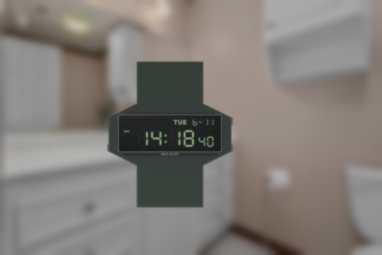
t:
14h18m40s
